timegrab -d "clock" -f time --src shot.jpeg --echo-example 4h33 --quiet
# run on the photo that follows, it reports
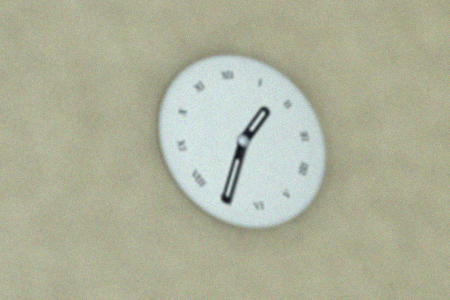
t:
1h35
